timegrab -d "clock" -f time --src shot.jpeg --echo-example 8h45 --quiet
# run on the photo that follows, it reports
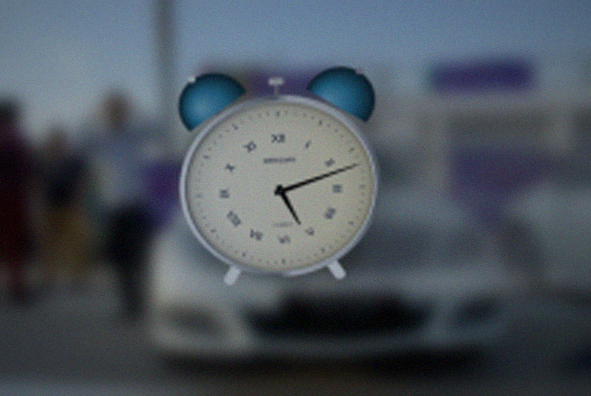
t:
5h12
